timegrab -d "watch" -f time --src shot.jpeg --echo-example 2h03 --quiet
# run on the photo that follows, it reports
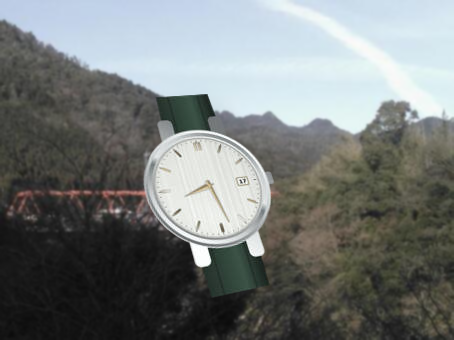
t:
8h28
